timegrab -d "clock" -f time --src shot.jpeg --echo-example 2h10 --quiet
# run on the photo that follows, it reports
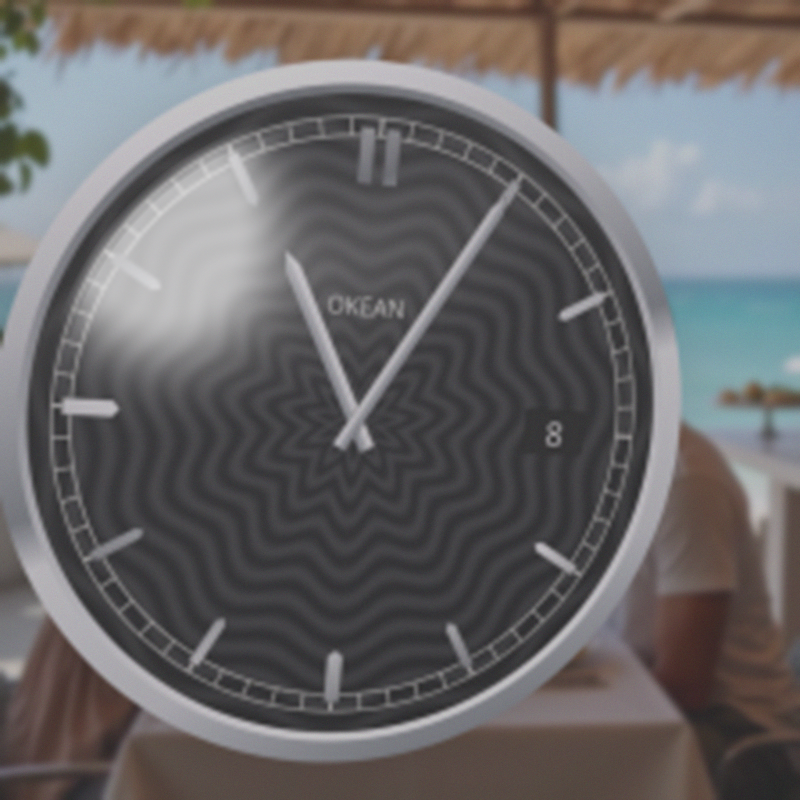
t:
11h05
